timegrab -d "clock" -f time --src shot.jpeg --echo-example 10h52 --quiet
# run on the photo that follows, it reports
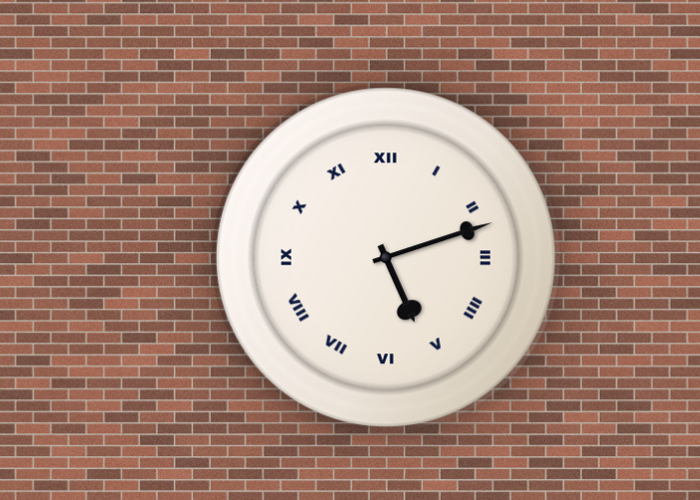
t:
5h12
